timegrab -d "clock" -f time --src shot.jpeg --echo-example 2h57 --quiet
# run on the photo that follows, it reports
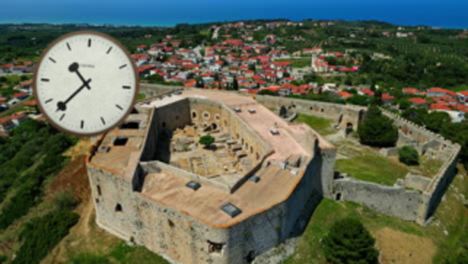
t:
10h37
